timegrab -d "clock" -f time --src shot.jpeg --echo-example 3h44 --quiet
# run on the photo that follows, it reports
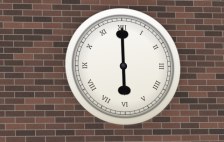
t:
6h00
